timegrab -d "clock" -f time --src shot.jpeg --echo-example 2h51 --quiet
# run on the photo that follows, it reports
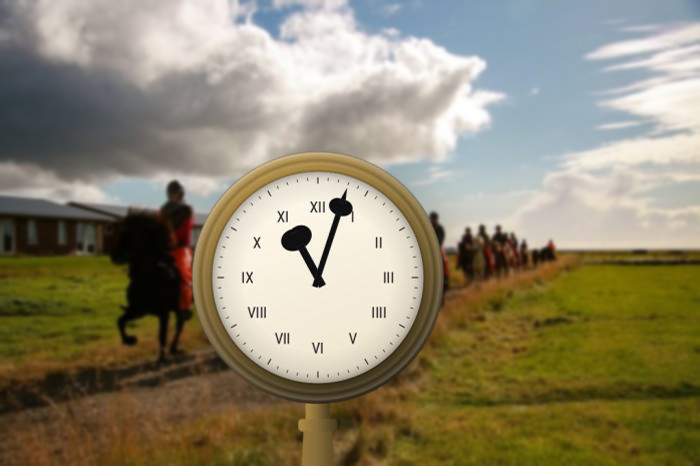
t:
11h03
